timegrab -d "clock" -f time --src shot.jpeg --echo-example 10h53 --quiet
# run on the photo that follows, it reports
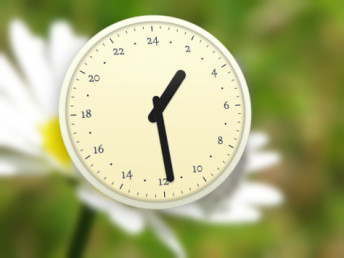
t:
2h29
